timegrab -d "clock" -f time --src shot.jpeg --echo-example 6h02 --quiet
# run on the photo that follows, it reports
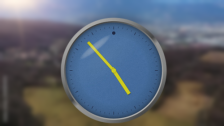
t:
4h53
